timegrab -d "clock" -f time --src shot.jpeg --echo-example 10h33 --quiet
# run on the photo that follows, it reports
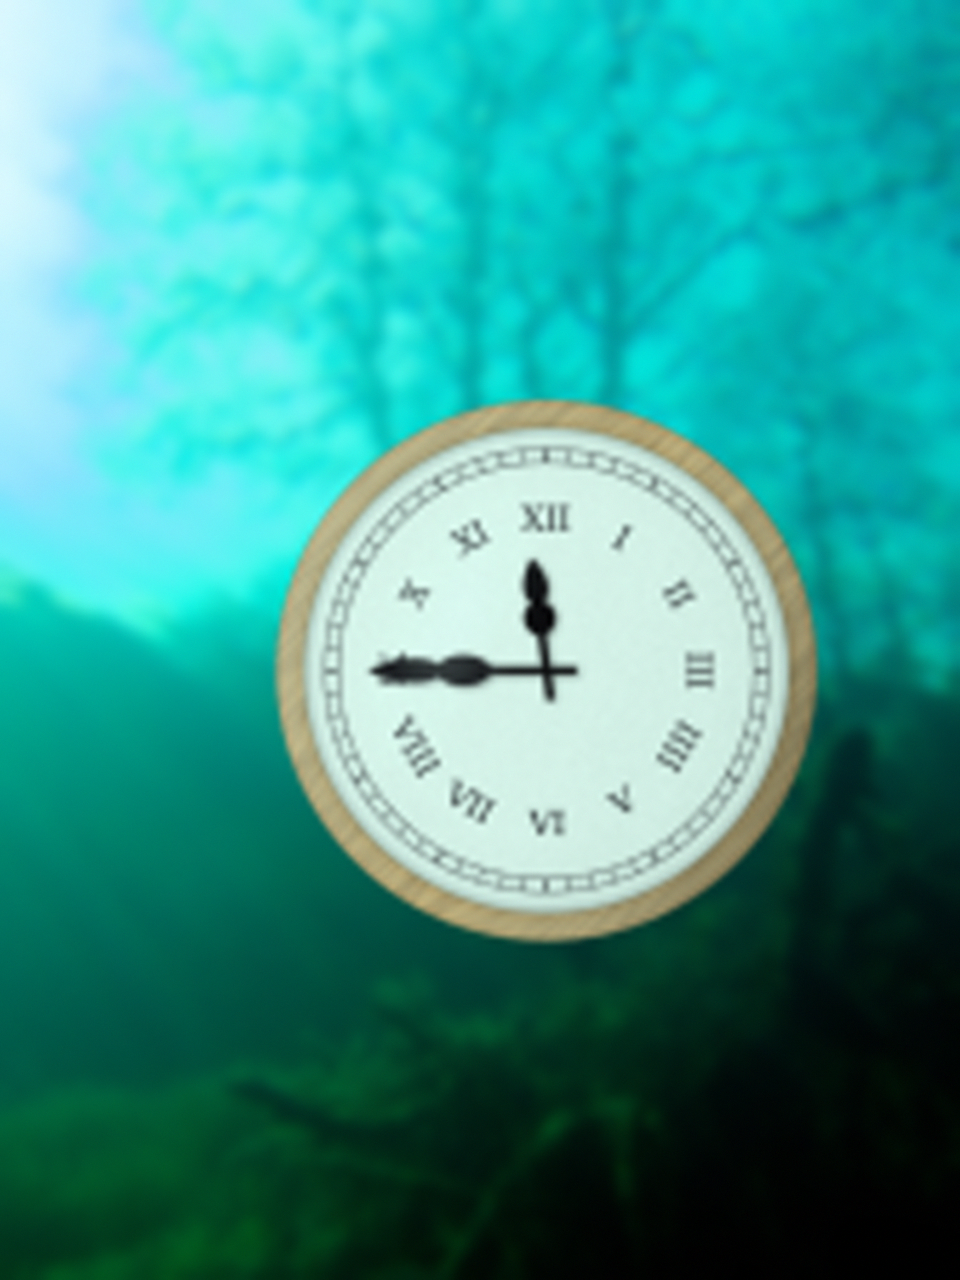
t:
11h45
